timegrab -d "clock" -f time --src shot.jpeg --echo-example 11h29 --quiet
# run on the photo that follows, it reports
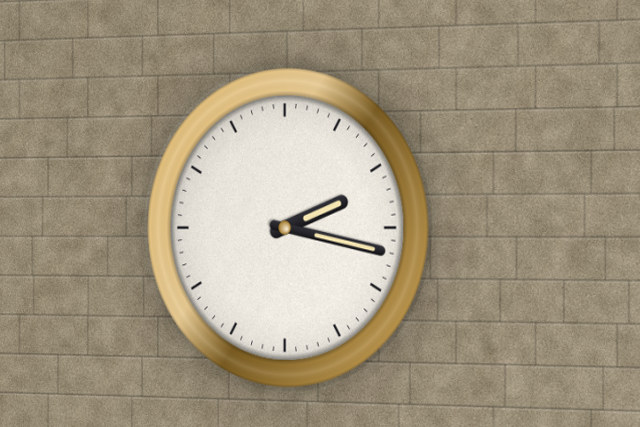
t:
2h17
